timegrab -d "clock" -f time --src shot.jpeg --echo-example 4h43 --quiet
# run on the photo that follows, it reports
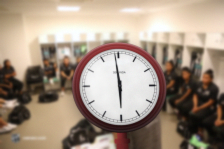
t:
5h59
